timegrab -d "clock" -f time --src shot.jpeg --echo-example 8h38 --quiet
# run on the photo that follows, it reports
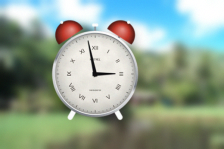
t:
2h58
